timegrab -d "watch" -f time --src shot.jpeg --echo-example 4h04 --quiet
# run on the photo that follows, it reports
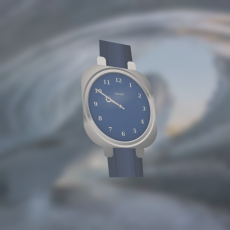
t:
9h50
